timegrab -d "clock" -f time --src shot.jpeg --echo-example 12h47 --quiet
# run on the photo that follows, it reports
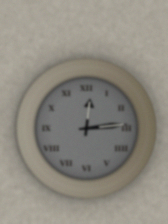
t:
12h14
